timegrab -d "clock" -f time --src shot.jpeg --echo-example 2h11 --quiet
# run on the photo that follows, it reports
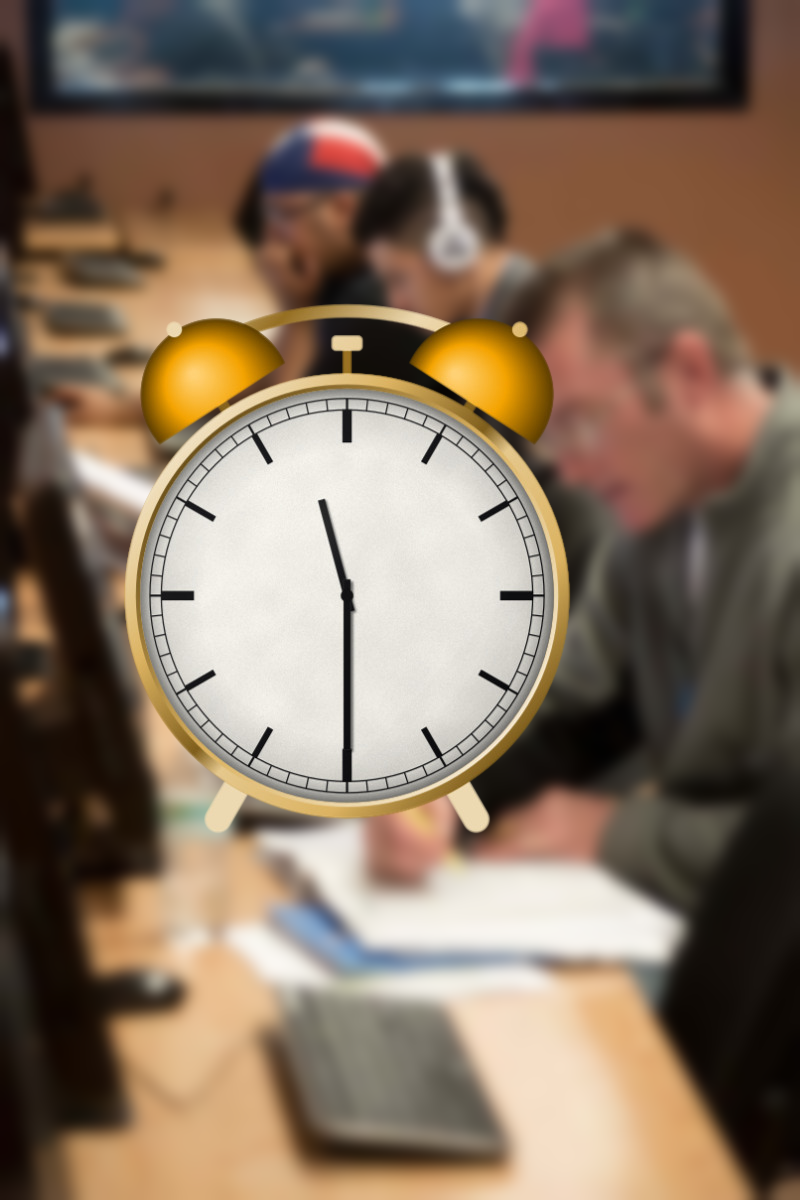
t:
11h30
